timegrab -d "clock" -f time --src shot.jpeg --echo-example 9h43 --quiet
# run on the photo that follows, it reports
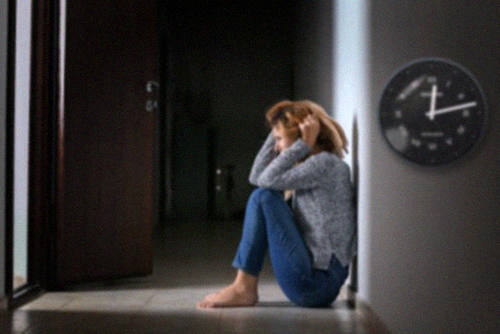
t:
12h13
